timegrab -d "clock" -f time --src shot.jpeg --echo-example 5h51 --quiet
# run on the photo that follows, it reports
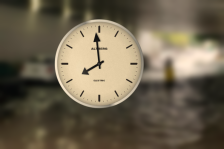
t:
7h59
